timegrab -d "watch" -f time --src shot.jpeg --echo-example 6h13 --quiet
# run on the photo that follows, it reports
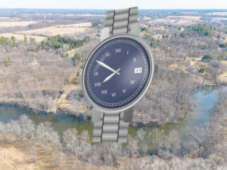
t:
7h50
